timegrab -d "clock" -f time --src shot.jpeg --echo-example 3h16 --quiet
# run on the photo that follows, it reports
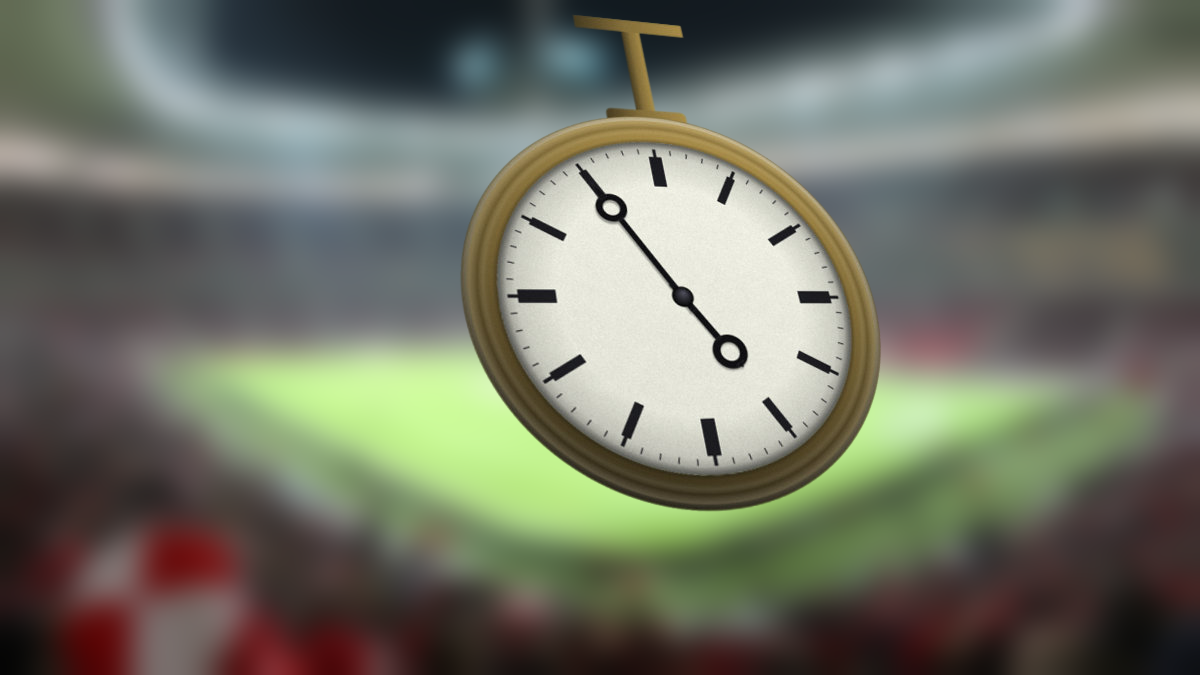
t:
4h55
